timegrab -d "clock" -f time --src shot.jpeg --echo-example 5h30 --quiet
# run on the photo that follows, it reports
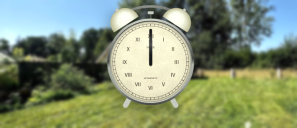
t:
12h00
